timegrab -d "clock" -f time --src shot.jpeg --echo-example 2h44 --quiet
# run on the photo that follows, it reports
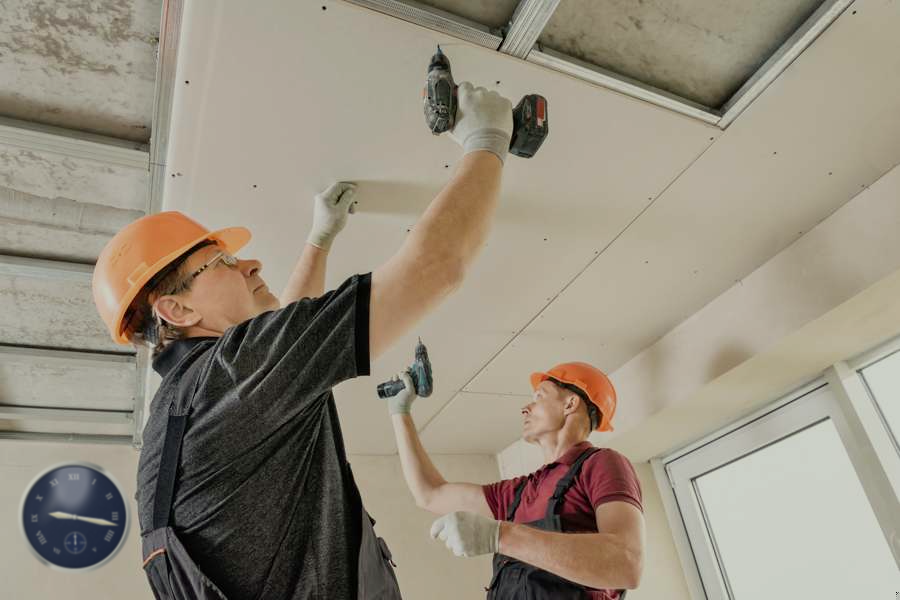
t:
9h17
